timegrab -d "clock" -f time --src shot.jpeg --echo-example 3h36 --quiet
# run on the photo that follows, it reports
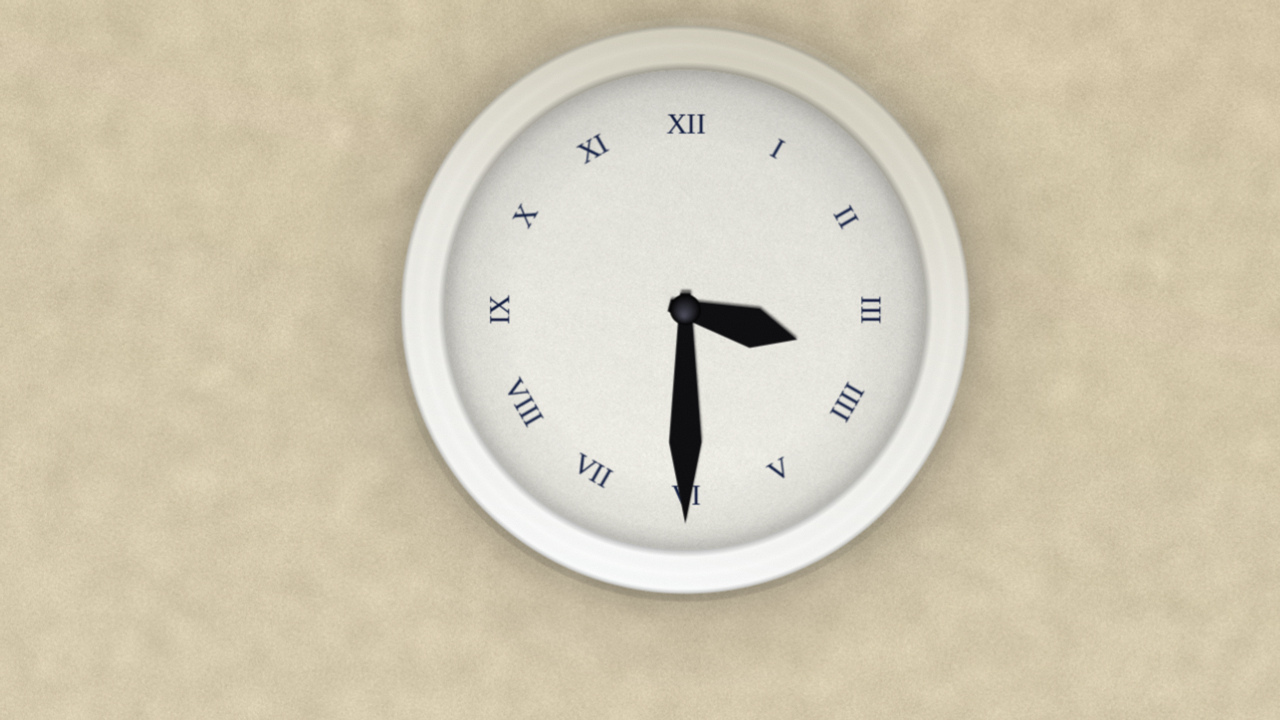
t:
3h30
